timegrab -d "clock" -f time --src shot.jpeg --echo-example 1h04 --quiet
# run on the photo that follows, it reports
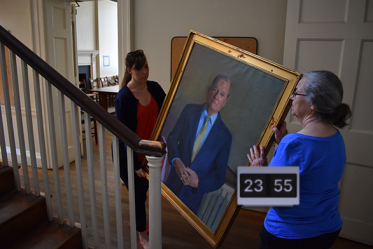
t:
23h55
